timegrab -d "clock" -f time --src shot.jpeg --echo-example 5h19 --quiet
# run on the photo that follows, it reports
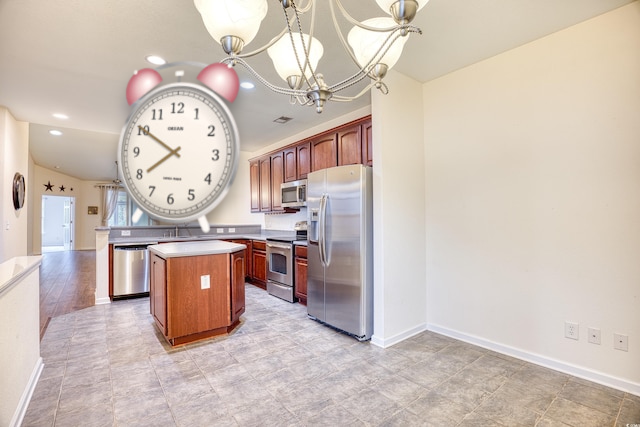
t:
7h50
